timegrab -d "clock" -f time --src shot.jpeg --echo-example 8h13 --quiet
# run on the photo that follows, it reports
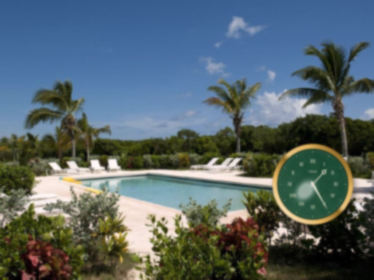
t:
1h25
